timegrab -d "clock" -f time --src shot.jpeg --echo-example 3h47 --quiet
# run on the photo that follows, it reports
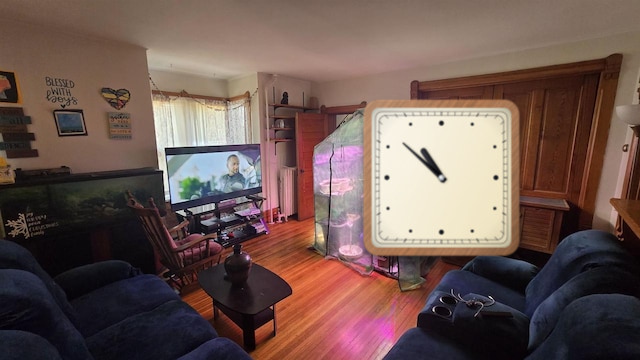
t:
10h52
